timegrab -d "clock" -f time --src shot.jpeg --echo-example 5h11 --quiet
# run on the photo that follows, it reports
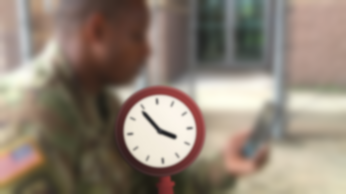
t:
3h54
